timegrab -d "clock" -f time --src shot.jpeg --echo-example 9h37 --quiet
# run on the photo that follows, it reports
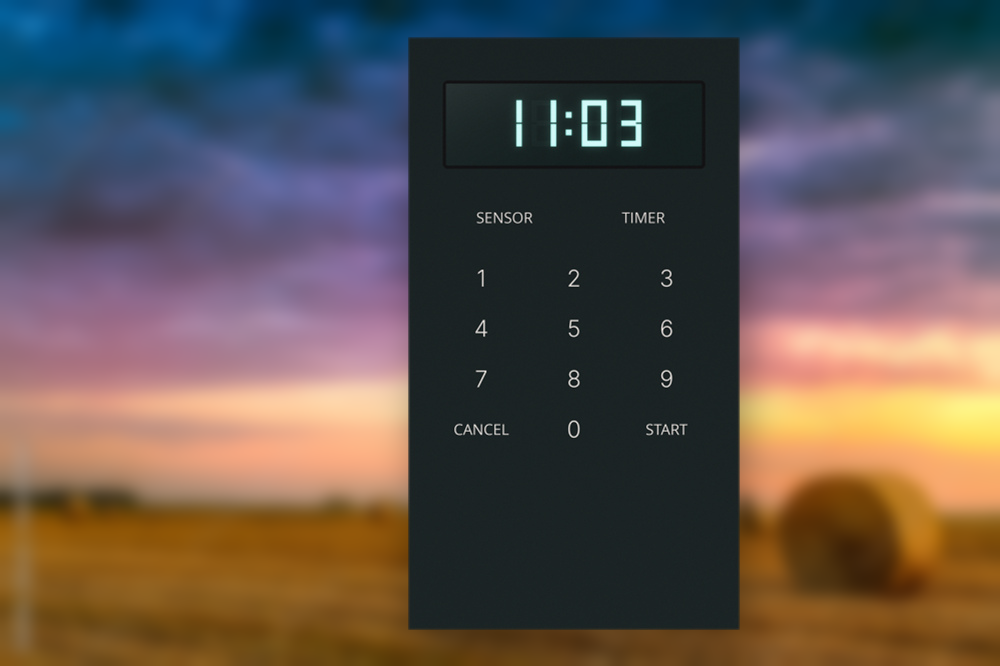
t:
11h03
